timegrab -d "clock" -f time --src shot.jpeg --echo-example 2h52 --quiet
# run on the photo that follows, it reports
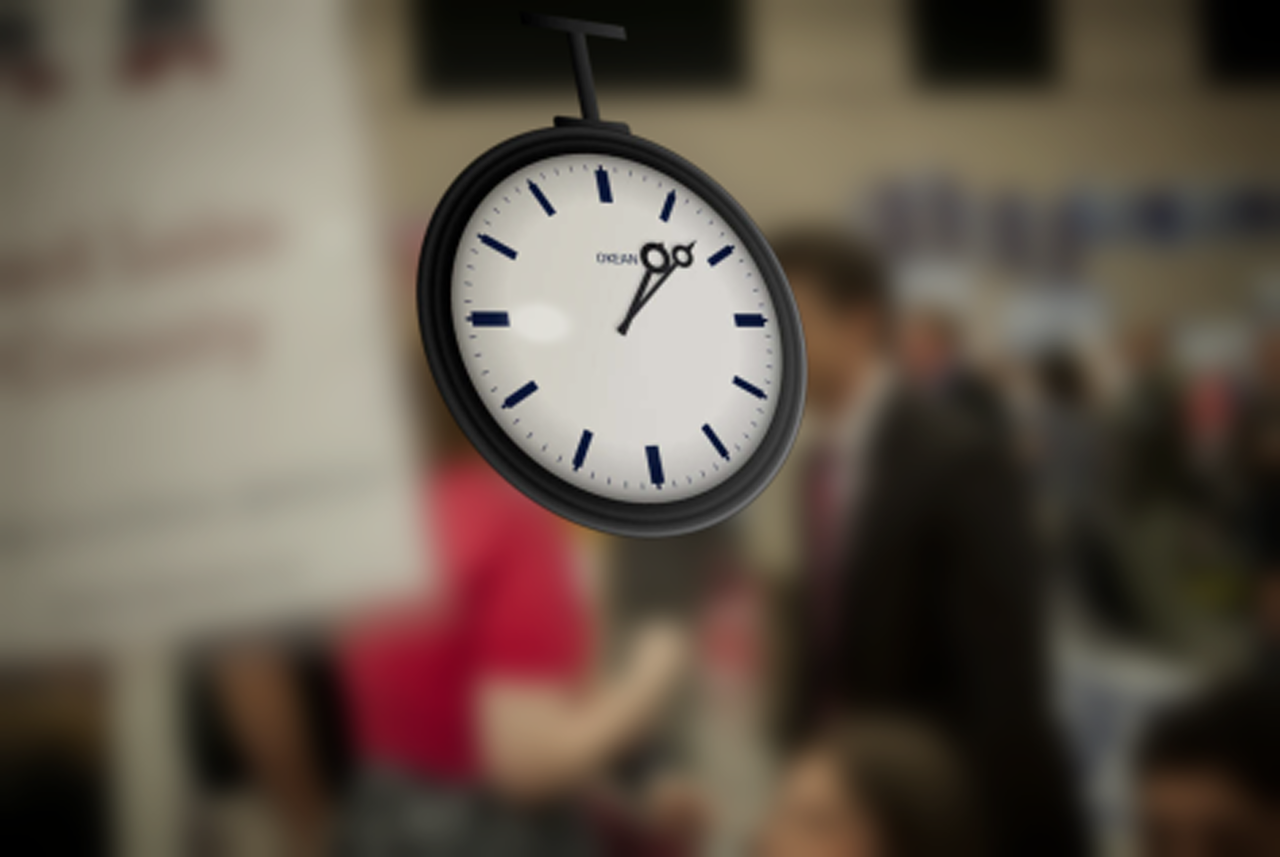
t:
1h08
